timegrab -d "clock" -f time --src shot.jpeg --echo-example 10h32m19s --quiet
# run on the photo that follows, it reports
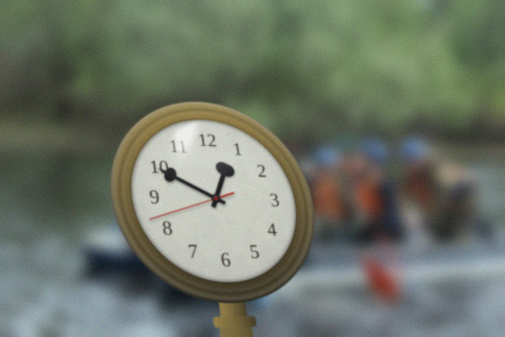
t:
12h49m42s
